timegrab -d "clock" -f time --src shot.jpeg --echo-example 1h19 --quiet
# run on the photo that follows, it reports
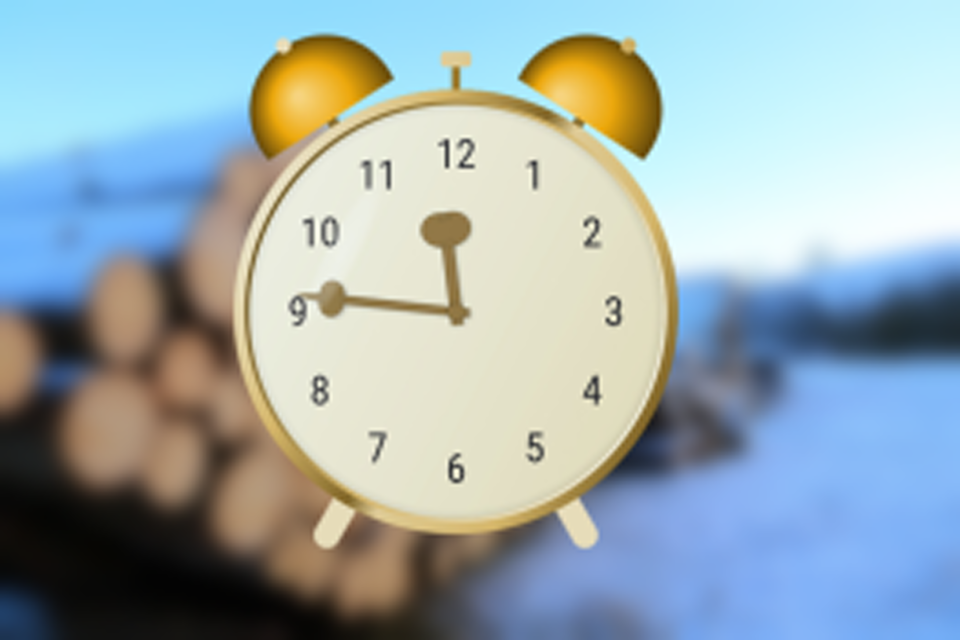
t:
11h46
